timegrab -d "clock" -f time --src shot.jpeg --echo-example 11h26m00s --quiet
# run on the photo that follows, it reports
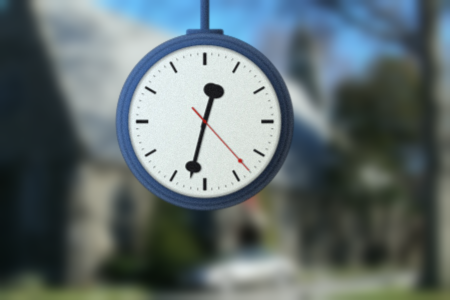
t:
12h32m23s
